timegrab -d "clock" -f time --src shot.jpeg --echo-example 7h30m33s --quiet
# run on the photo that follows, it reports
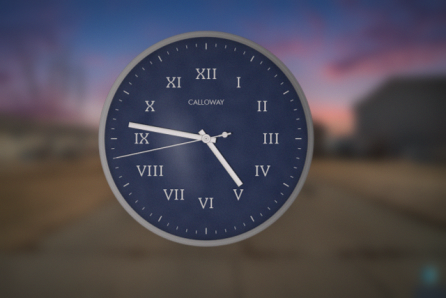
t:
4h46m43s
